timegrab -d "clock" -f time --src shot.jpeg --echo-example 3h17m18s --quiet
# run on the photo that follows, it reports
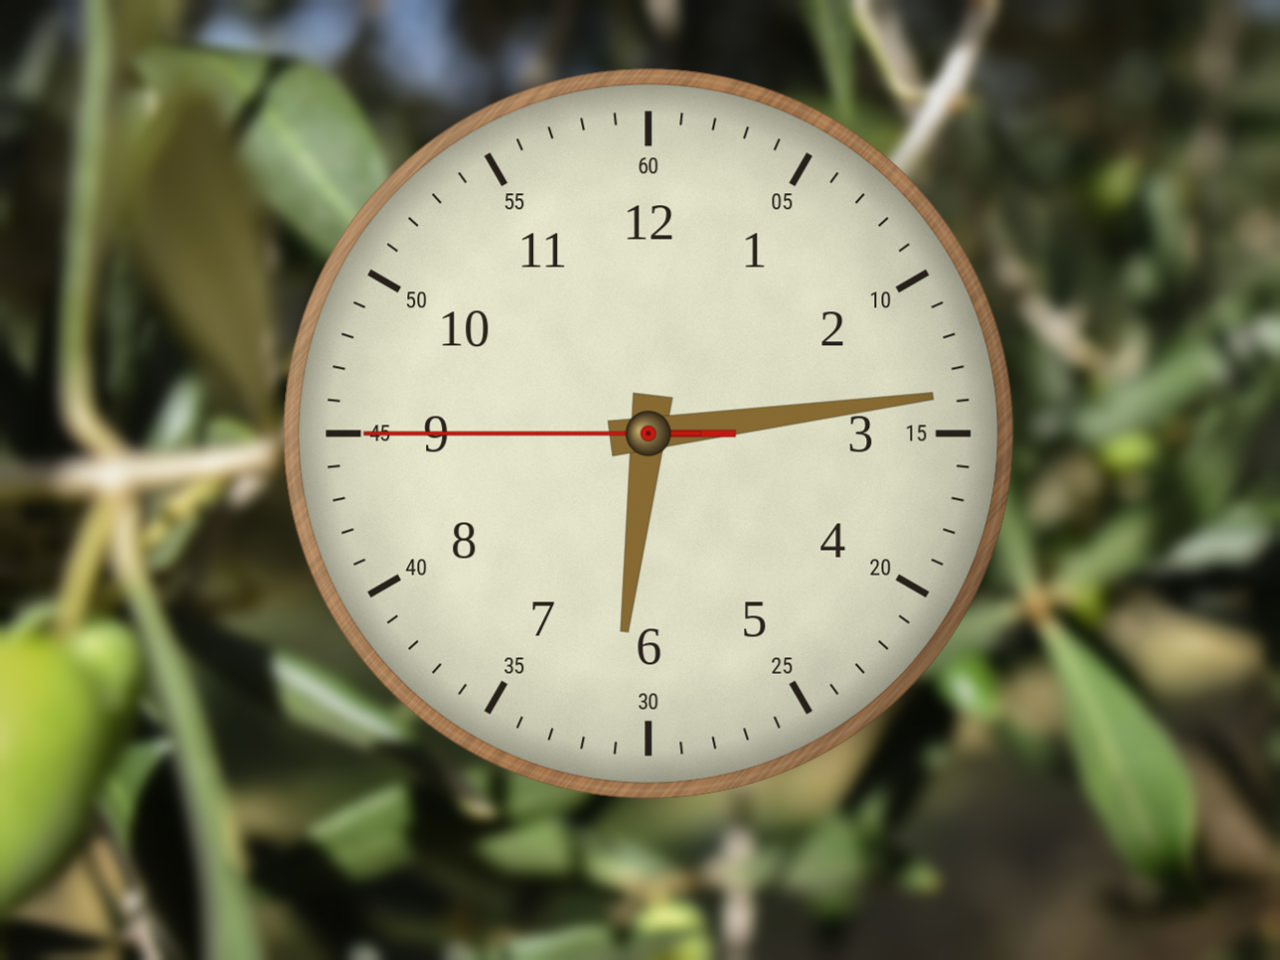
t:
6h13m45s
